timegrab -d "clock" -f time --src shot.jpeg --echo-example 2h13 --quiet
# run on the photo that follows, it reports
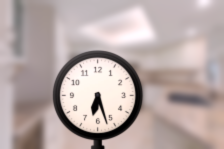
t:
6h27
